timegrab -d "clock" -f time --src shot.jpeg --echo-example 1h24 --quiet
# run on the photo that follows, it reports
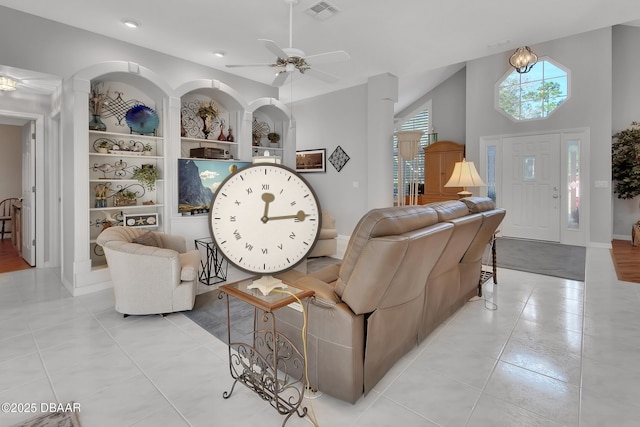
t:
12h14
